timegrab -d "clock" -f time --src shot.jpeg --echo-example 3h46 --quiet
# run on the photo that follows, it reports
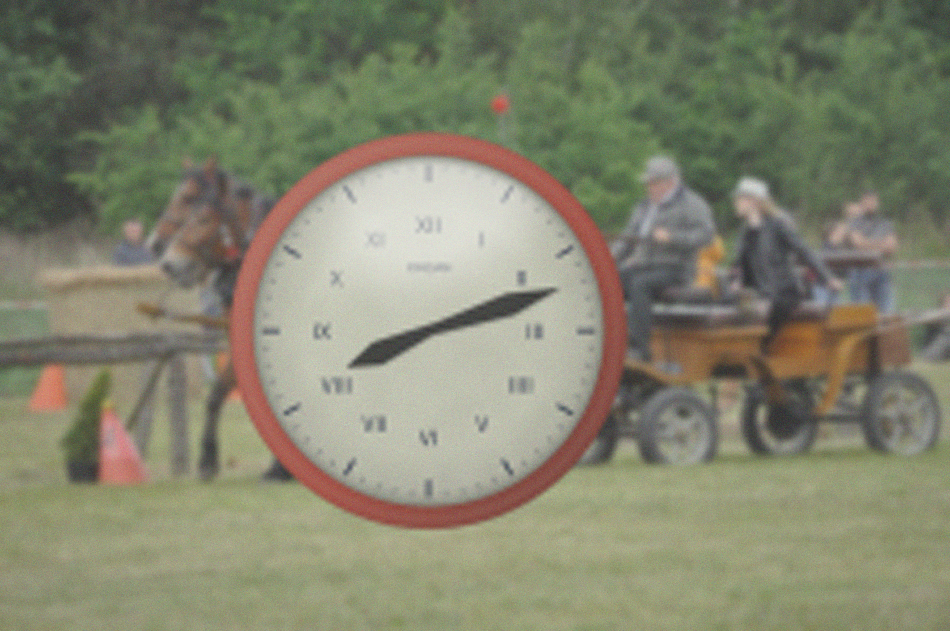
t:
8h12
